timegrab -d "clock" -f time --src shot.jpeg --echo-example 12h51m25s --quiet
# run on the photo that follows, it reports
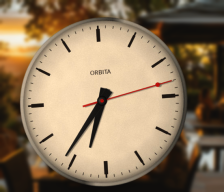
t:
6h36m13s
